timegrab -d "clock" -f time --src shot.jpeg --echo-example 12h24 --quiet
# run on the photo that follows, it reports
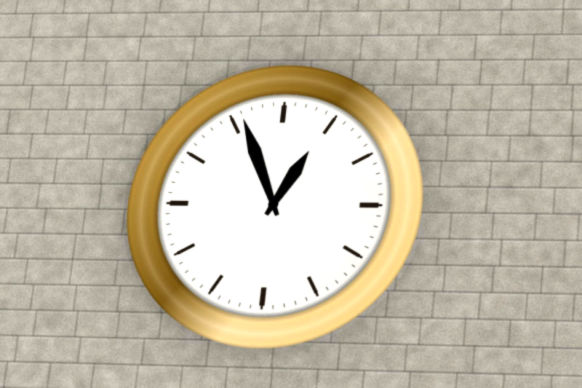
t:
12h56
